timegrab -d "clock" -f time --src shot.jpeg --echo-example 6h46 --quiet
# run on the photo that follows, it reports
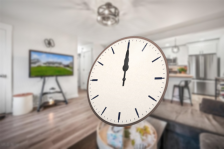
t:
12h00
